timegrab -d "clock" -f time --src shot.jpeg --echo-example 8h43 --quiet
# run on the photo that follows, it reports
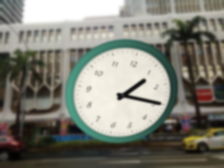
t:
1h15
